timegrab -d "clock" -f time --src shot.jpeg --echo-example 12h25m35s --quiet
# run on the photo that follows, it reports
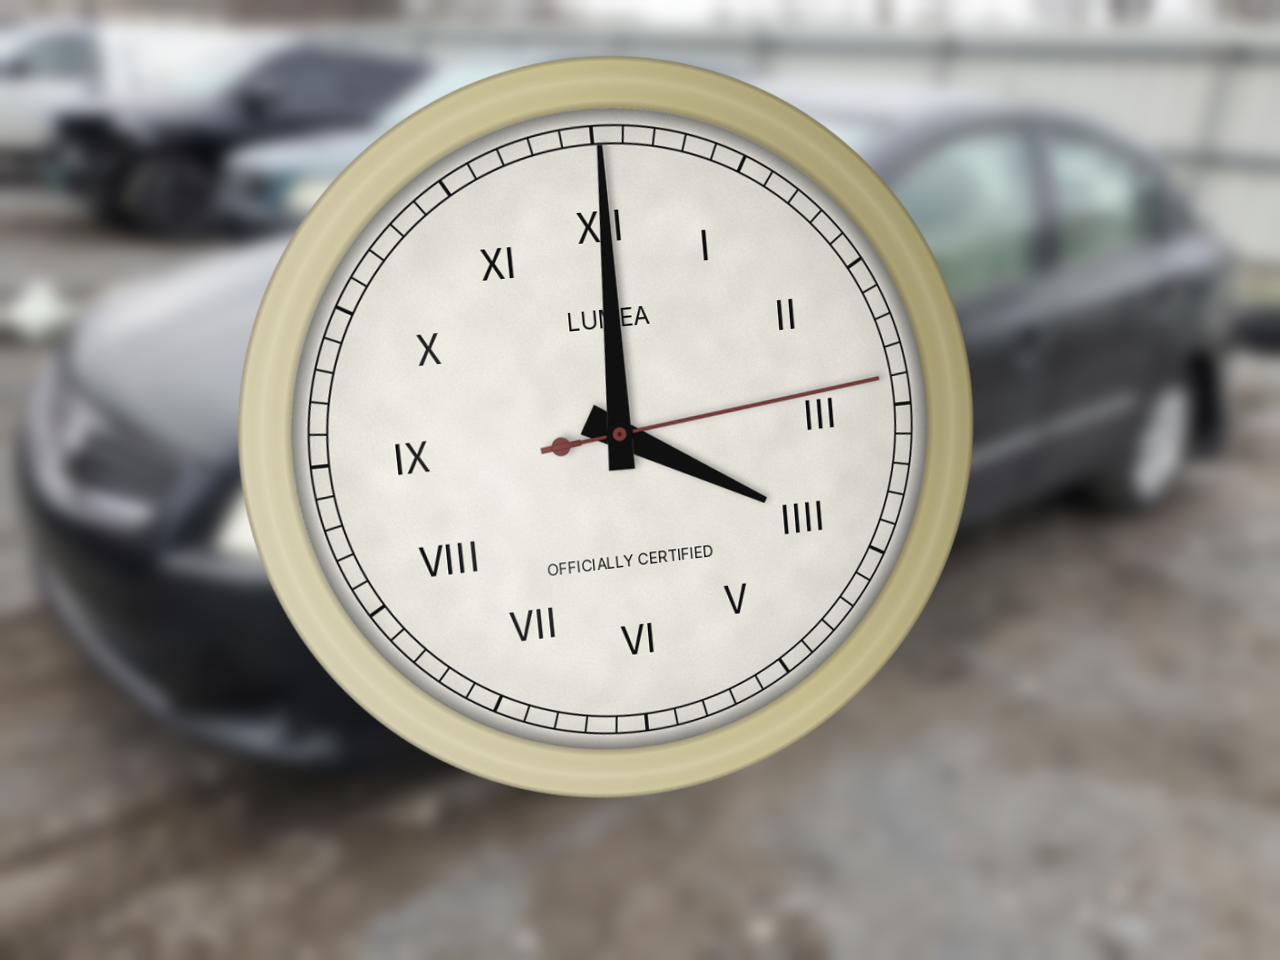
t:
4h00m14s
